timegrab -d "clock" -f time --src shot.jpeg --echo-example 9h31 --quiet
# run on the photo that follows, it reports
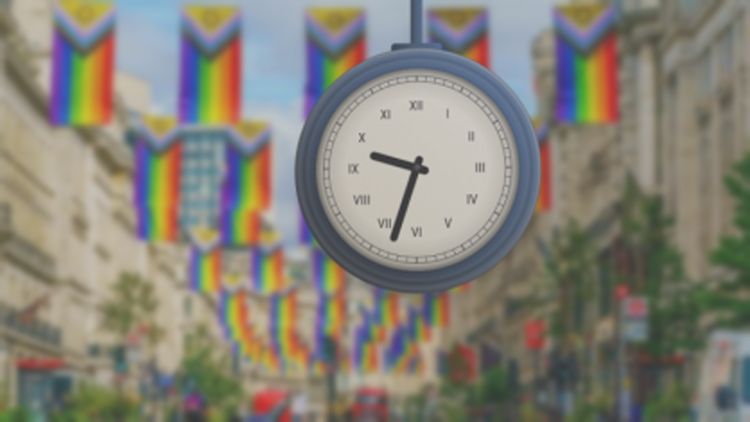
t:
9h33
